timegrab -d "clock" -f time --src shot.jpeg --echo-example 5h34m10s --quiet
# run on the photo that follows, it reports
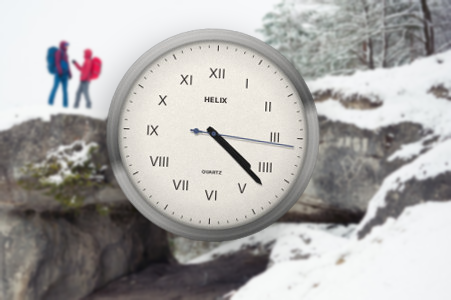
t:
4h22m16s
